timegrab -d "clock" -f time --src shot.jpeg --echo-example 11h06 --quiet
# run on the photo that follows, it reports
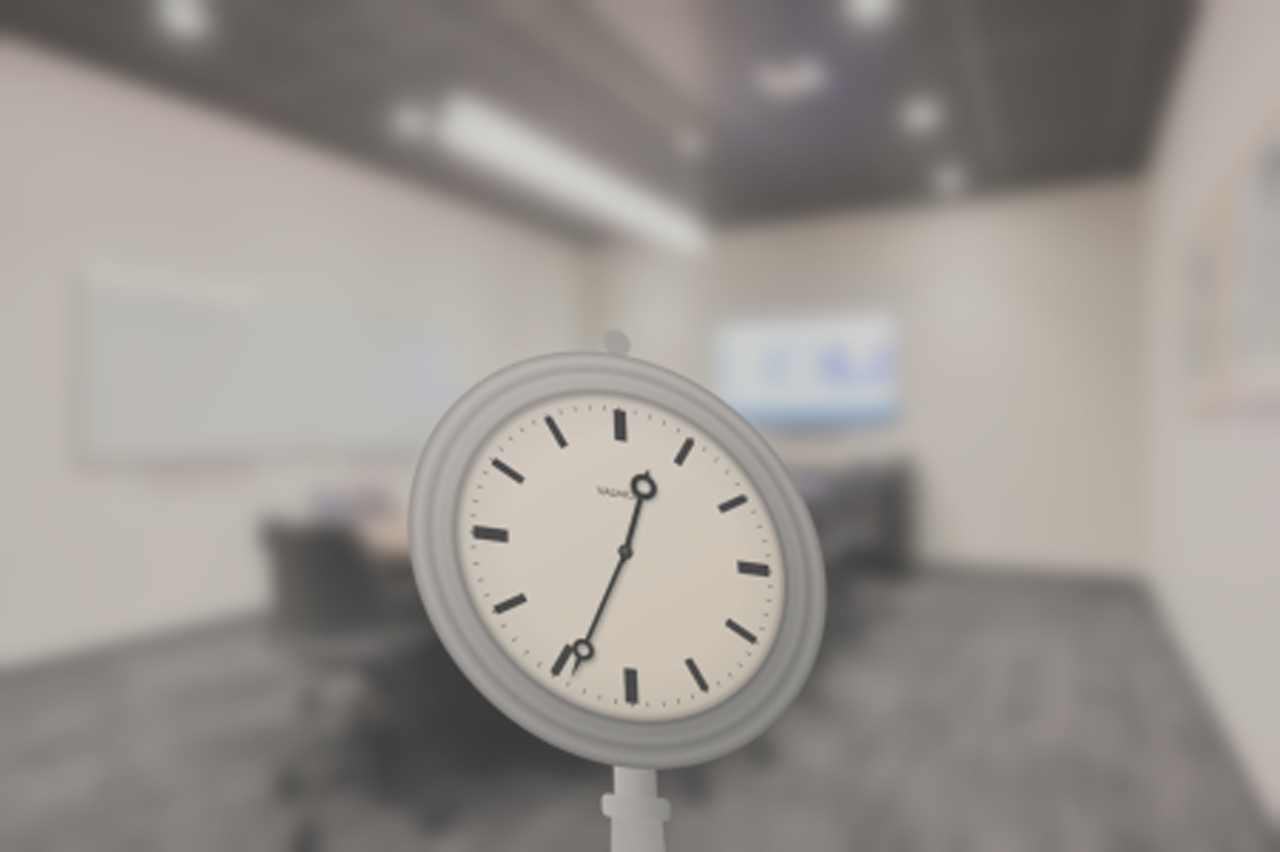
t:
12h34
